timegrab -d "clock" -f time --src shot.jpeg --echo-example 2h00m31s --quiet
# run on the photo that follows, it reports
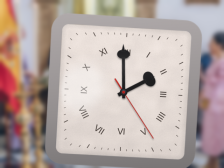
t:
1h59m24s
